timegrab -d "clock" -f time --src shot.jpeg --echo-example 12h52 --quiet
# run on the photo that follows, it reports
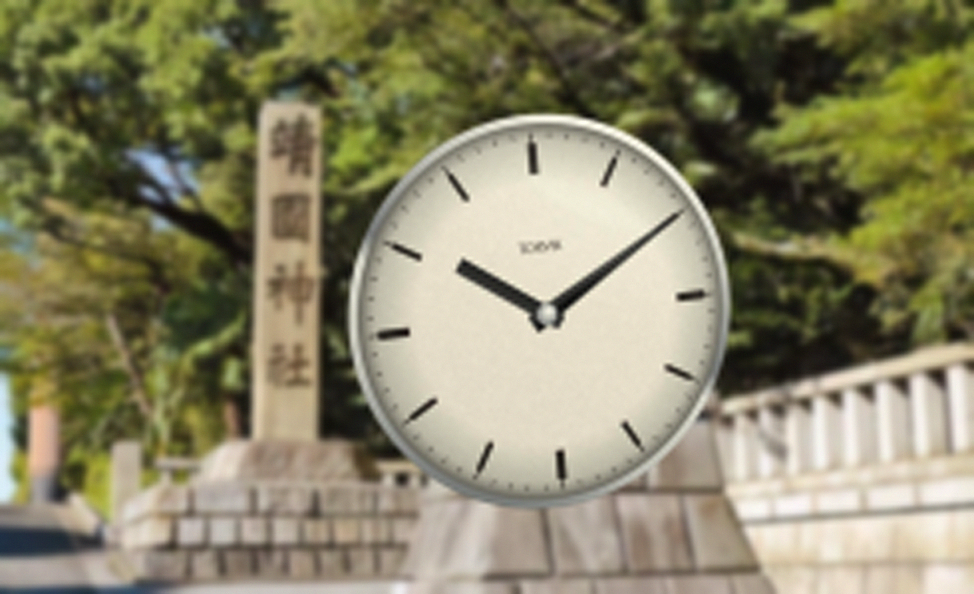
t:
10h10
